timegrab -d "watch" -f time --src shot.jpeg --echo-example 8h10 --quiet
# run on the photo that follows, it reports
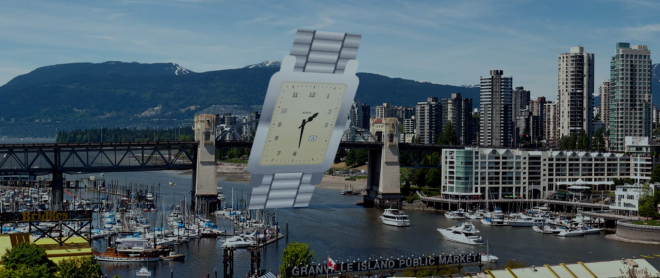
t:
1h29
